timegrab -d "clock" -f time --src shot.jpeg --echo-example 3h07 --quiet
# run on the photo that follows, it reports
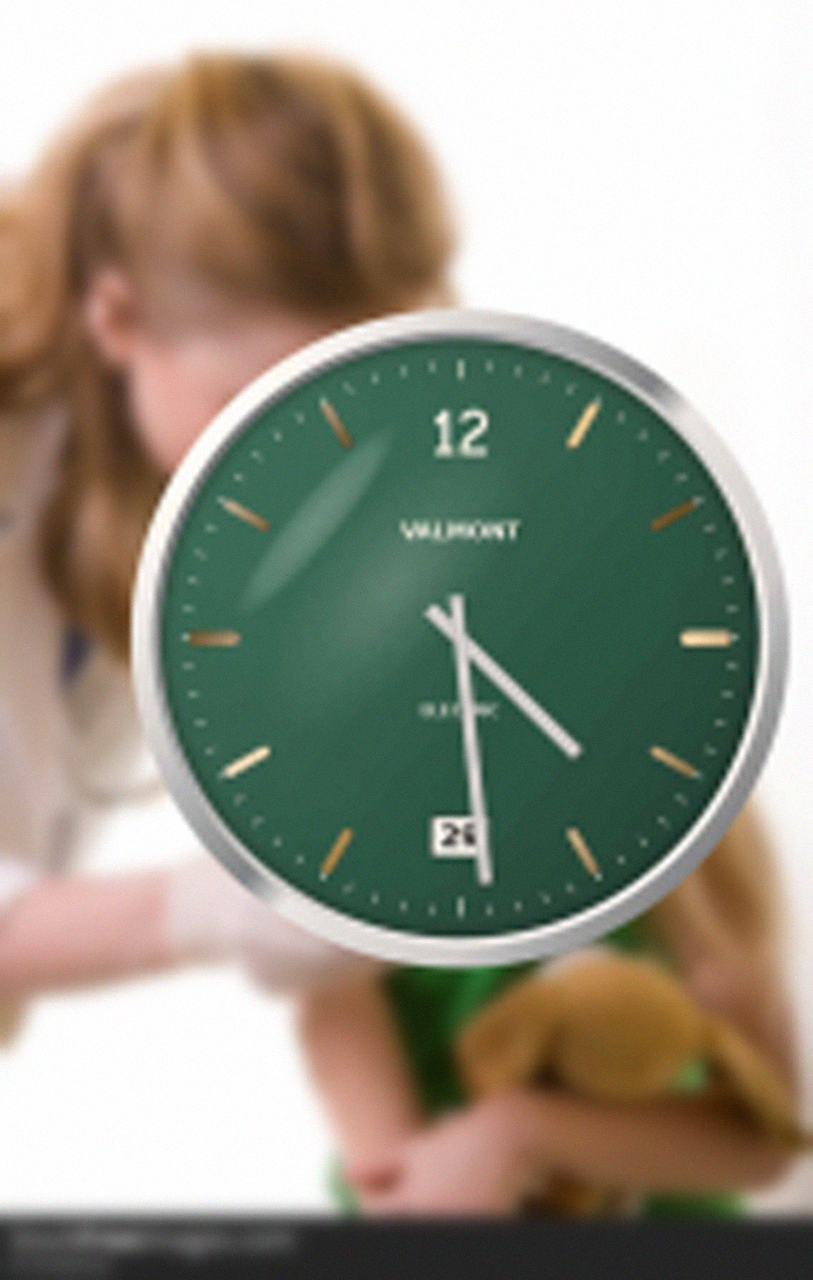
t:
4h29
